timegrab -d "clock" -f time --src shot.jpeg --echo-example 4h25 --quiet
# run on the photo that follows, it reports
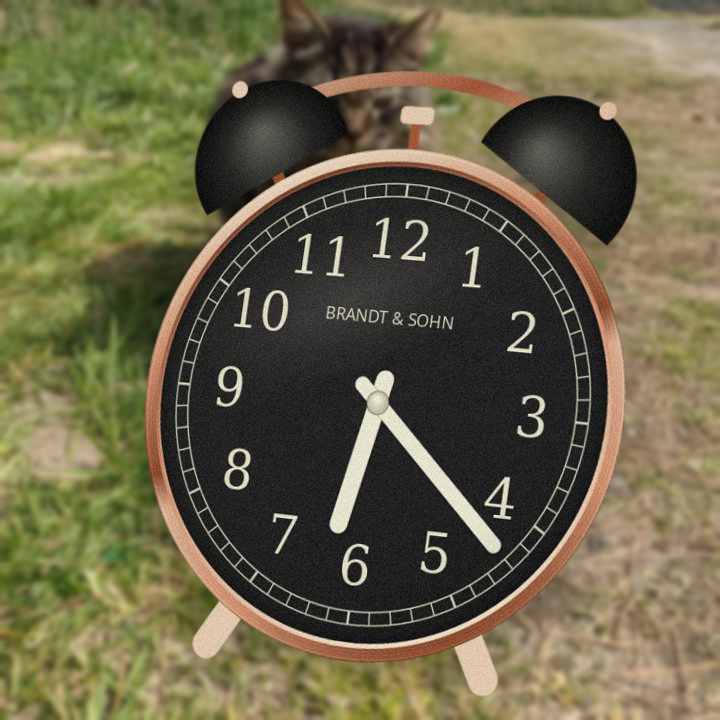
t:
6h22
